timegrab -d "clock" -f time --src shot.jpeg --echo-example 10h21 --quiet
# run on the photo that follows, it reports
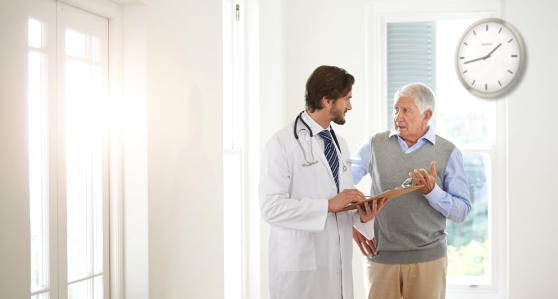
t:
1h43
